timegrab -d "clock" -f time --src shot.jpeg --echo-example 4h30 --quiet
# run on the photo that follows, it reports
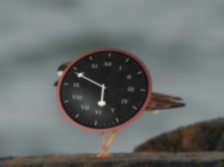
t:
5h49
